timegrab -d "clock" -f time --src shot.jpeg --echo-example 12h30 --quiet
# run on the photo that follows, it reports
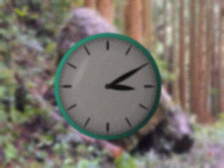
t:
3h10
